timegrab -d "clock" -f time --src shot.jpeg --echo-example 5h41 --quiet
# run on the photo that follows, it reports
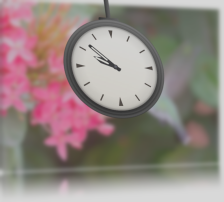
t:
9h52
